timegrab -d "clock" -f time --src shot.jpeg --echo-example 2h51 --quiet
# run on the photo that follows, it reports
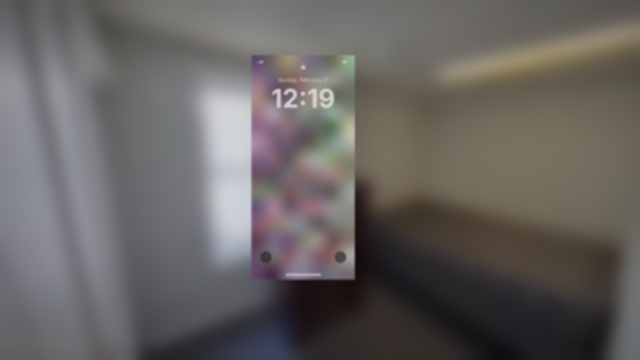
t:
12h19
